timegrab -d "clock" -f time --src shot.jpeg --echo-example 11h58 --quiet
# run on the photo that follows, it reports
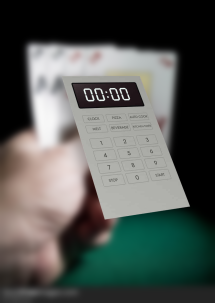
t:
0h00
